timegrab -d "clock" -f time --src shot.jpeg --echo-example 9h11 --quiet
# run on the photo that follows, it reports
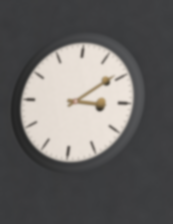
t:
3h09
